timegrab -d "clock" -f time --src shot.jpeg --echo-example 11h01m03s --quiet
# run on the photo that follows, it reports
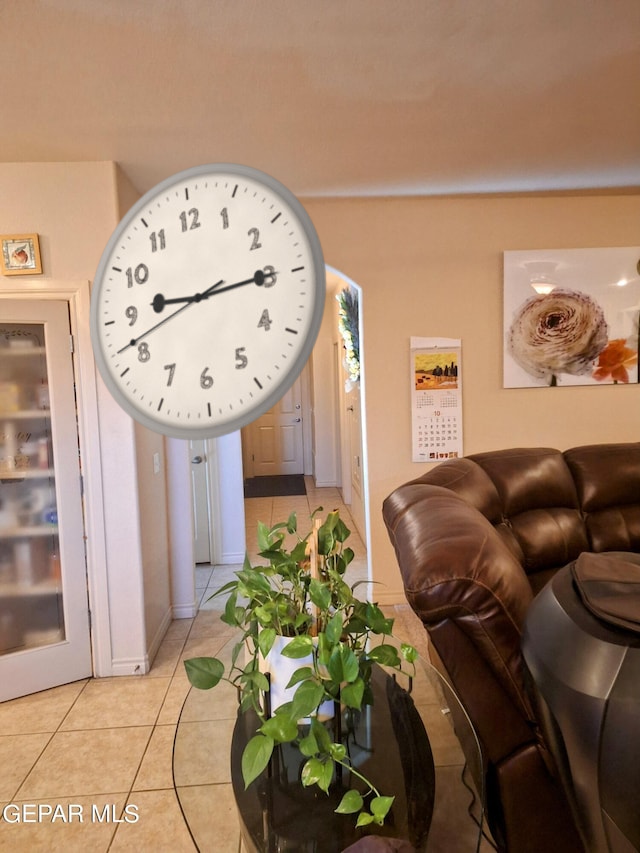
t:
9h14m42s
